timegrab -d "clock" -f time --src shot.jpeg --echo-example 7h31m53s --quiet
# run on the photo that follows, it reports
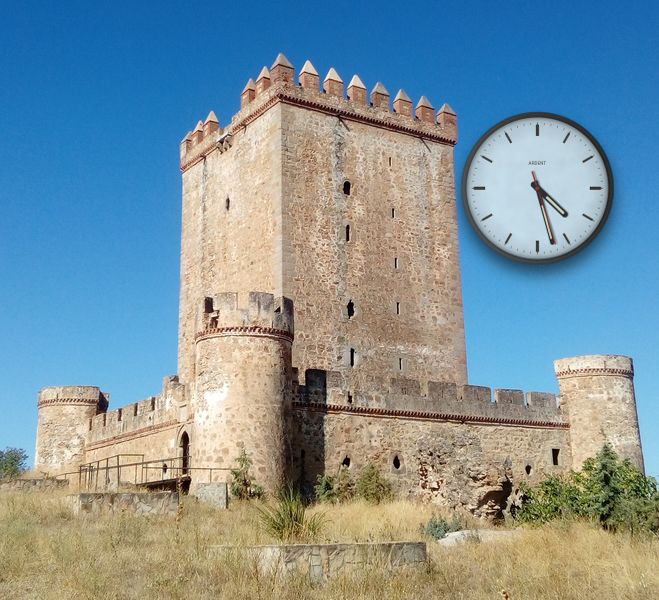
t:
4h27m27s
